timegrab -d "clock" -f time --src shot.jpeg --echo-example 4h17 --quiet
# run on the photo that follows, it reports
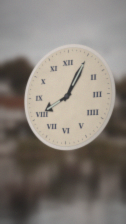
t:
8h05
